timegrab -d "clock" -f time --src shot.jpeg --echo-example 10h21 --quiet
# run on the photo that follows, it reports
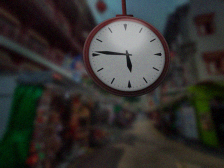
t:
5h46
